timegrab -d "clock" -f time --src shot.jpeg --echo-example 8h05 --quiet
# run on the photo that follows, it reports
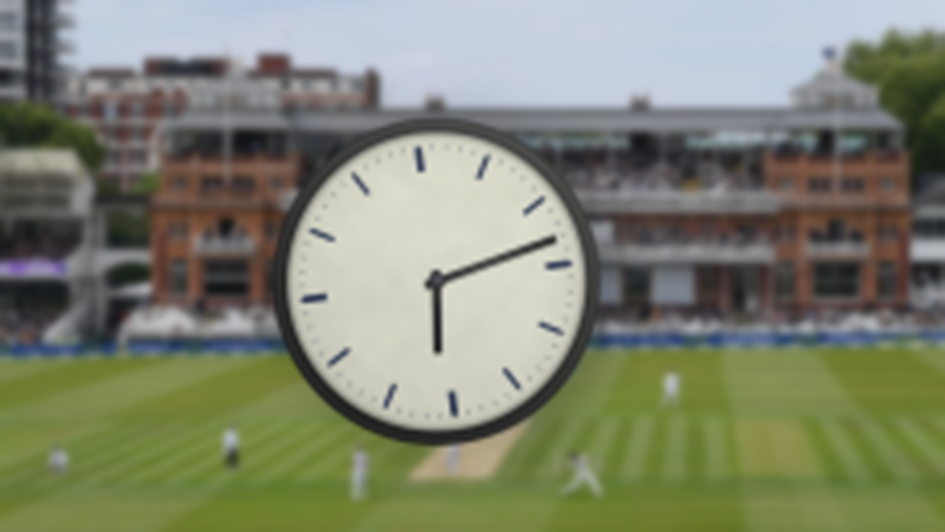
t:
6h13
